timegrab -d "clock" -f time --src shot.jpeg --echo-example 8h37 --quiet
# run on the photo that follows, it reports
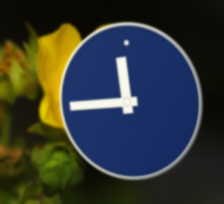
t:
11h44
